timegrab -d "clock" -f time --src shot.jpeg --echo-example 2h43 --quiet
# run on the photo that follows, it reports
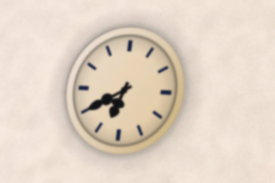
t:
6h40
